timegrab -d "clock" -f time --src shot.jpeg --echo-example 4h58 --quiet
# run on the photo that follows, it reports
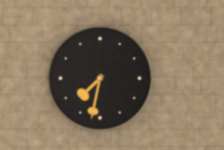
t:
7h32
